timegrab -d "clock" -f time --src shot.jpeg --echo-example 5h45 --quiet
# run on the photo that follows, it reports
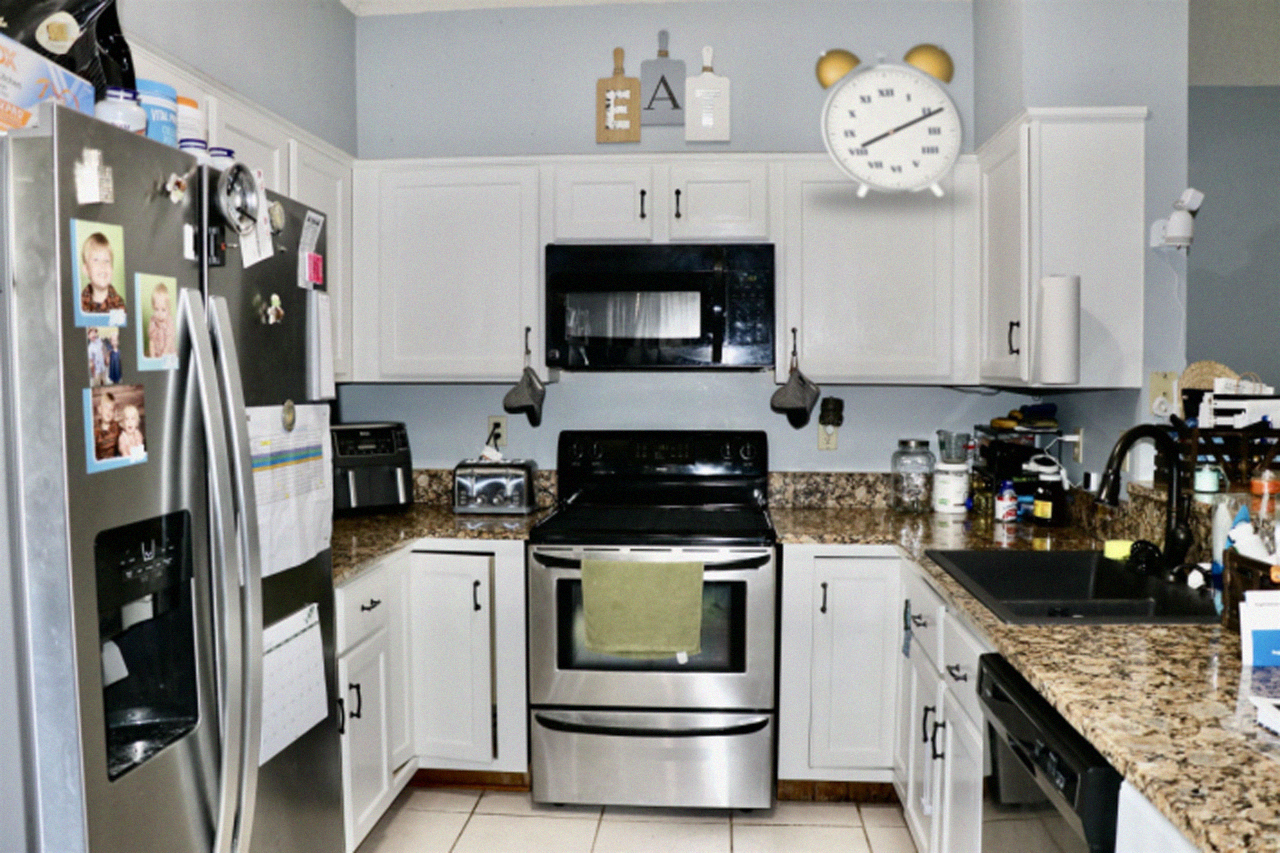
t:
8h11
